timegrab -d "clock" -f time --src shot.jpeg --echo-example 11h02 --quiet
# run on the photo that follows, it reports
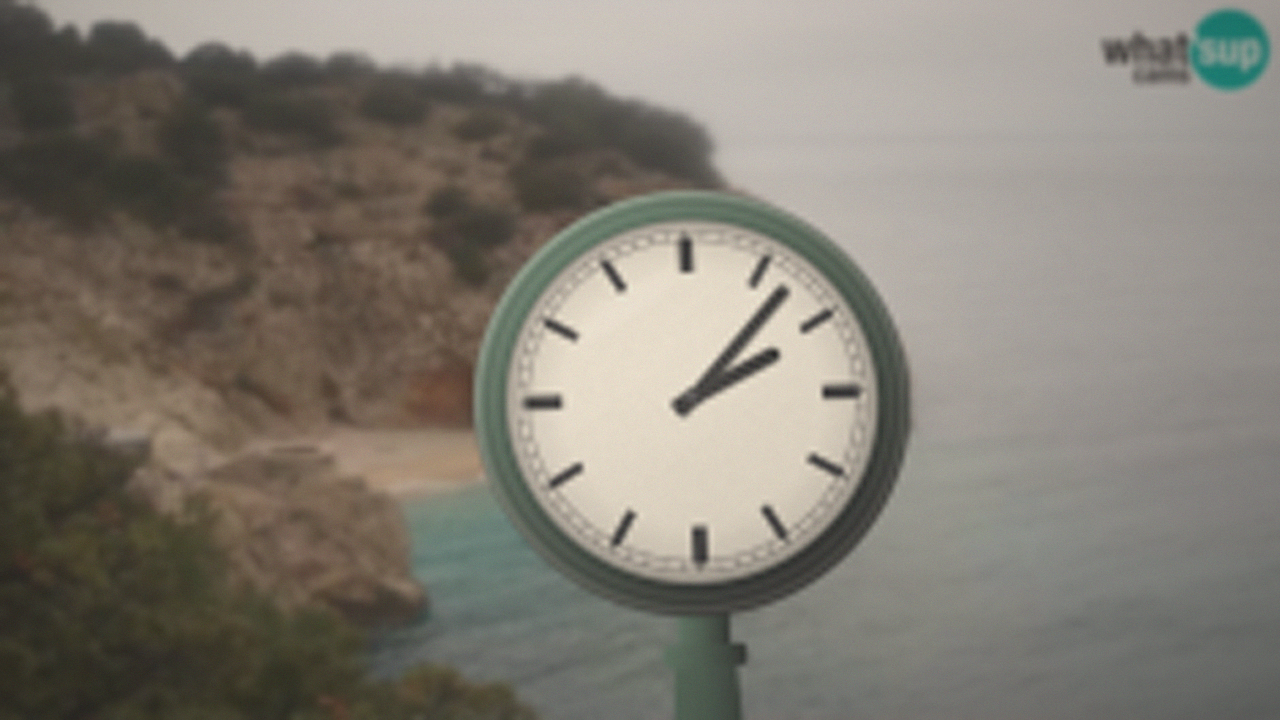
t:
2h07
